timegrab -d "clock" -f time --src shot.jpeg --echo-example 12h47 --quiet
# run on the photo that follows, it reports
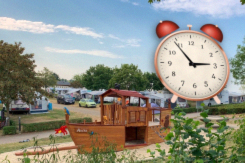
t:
2h54
